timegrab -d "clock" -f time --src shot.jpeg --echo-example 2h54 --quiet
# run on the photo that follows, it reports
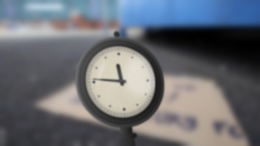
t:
11h46
